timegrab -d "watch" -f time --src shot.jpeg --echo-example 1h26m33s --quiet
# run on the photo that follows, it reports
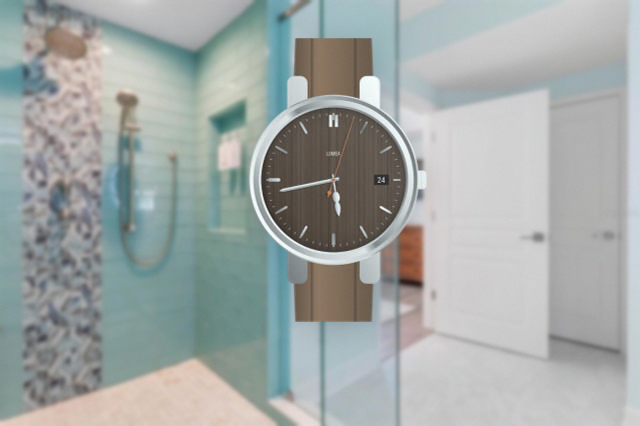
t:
5h43m03s
